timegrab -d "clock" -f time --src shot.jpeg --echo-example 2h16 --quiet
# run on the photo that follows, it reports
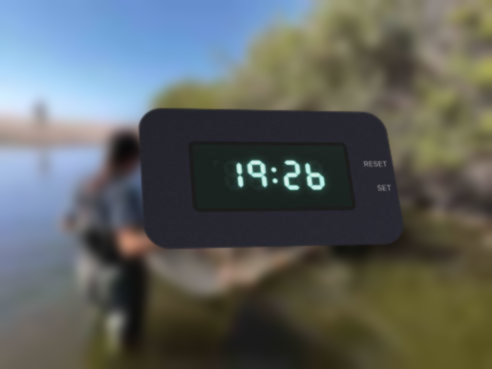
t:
19h26
